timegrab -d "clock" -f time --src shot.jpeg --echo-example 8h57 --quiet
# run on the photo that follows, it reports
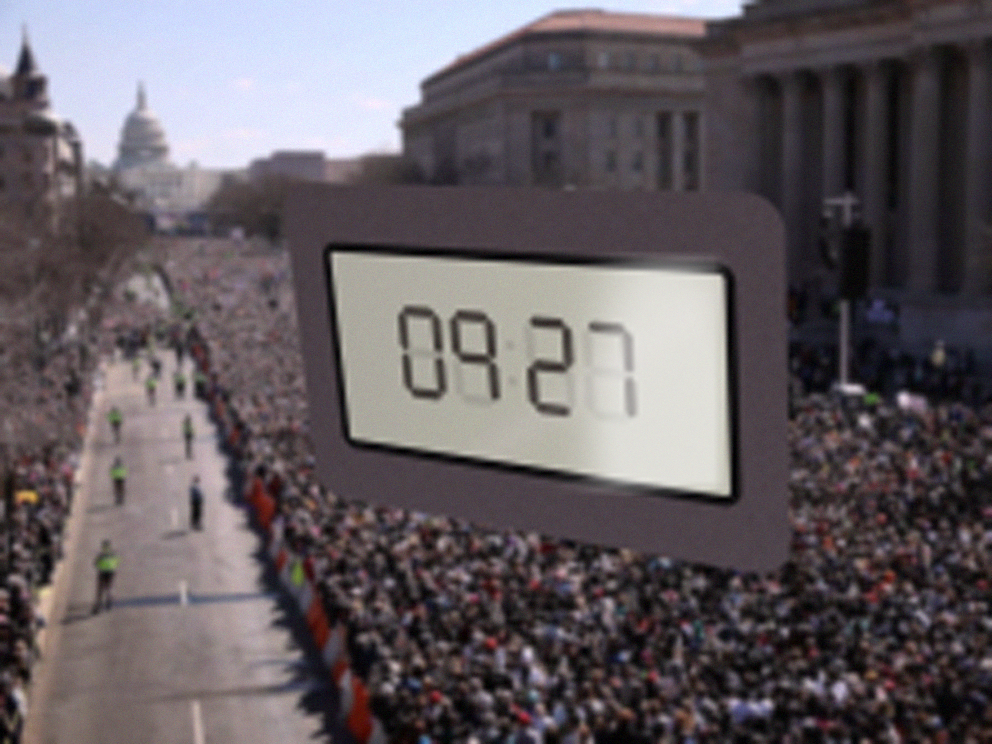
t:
9h27
